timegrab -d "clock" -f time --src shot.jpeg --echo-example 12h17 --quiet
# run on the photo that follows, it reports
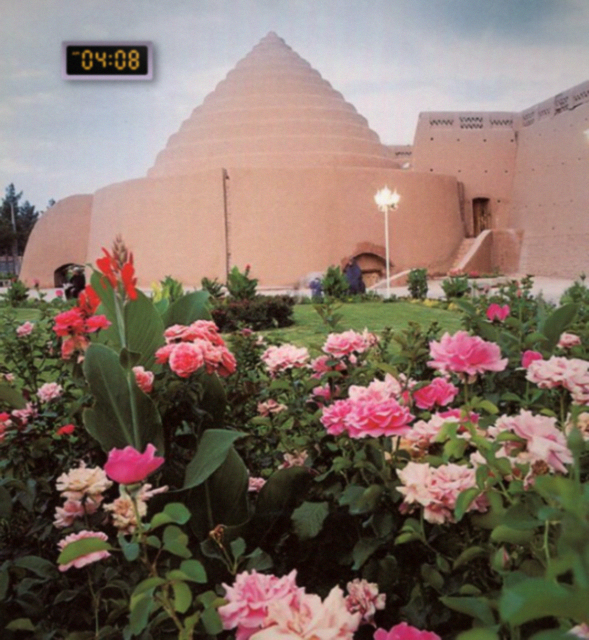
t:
4h08
